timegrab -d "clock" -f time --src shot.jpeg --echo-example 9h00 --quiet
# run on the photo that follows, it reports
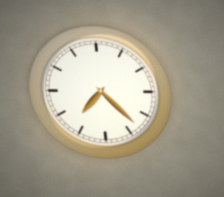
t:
7h23
